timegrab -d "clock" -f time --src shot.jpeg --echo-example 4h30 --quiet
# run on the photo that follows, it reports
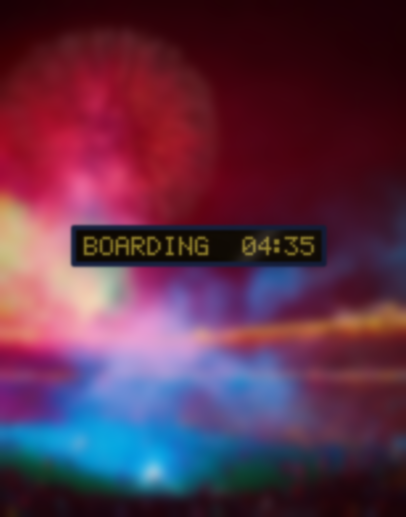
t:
4h35
